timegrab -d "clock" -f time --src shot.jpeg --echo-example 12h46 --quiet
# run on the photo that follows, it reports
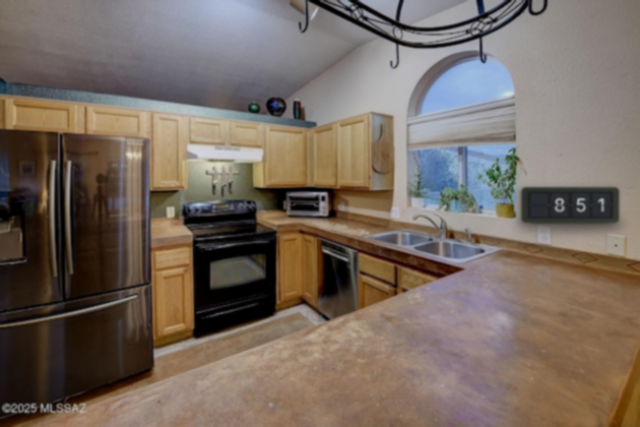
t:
8h51
